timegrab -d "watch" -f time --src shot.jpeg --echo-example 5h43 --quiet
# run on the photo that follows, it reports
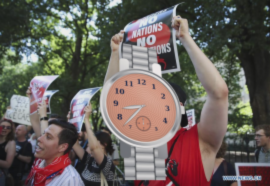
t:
8h37
